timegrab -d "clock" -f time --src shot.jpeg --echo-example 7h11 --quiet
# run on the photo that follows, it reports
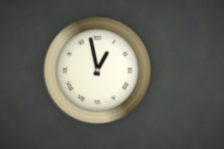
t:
12h58
